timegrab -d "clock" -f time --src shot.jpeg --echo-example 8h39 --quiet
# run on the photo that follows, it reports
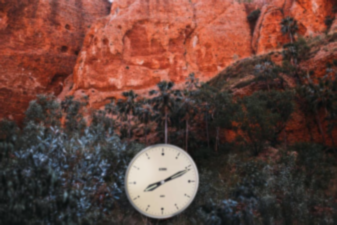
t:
8h11
